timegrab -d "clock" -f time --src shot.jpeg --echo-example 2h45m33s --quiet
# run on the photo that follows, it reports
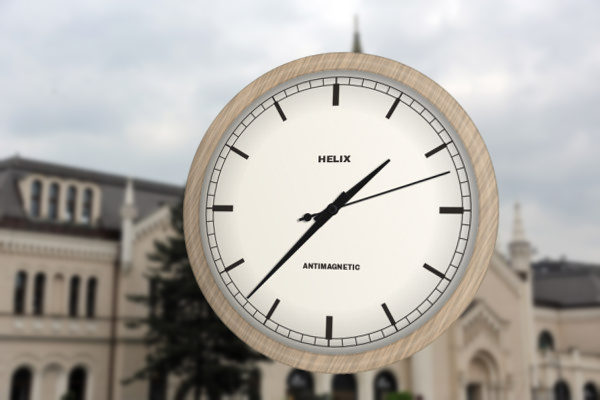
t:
1h37m12s
